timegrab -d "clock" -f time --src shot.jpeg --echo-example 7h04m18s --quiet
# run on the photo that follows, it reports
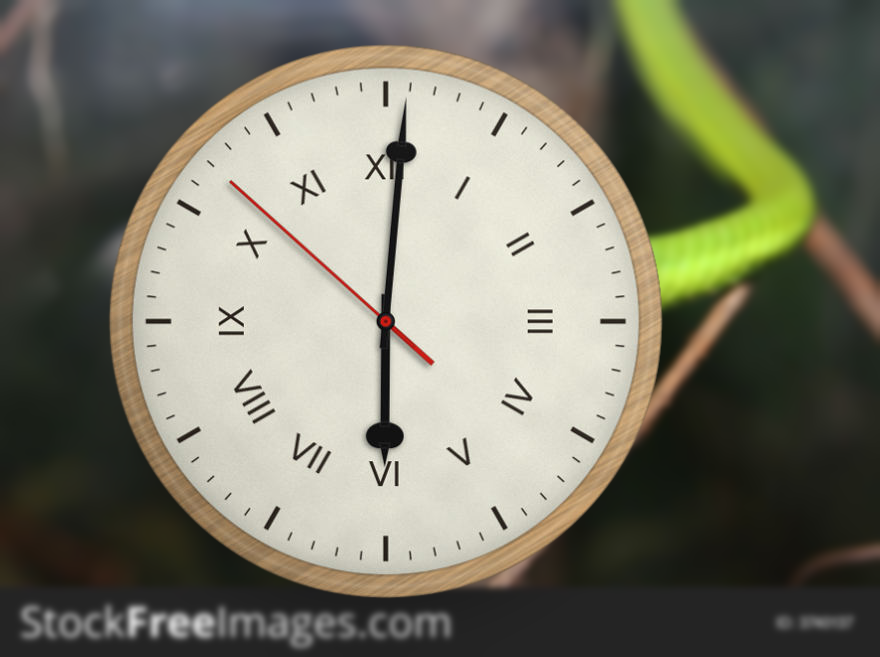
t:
6h00m52s
